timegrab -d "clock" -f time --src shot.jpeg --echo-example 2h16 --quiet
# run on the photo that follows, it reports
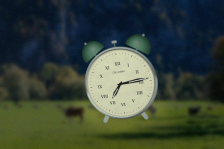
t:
7h14
